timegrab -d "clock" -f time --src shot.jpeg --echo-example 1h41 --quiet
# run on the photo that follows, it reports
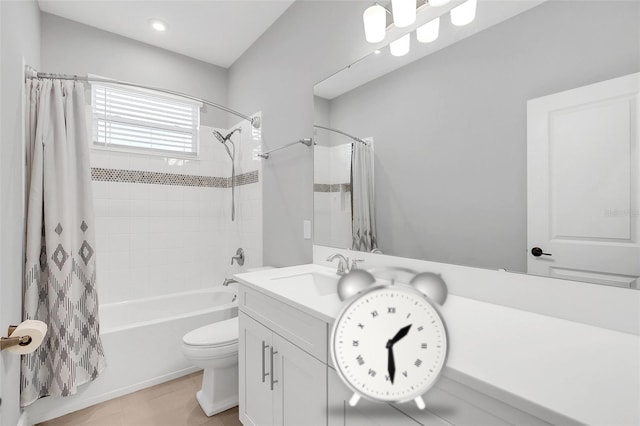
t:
1h29
